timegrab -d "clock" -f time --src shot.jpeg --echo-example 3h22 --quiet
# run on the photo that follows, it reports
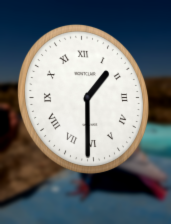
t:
1h31
